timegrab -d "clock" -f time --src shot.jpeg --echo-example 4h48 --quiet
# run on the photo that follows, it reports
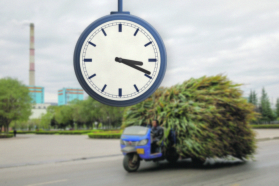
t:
3h19
